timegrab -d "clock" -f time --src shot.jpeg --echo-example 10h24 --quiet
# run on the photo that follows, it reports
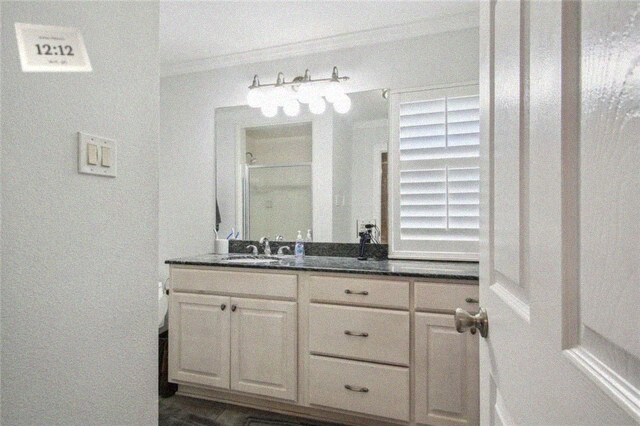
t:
12h12
